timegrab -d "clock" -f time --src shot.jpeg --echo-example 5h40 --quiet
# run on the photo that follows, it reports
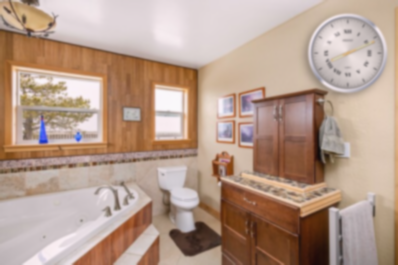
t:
8h11
